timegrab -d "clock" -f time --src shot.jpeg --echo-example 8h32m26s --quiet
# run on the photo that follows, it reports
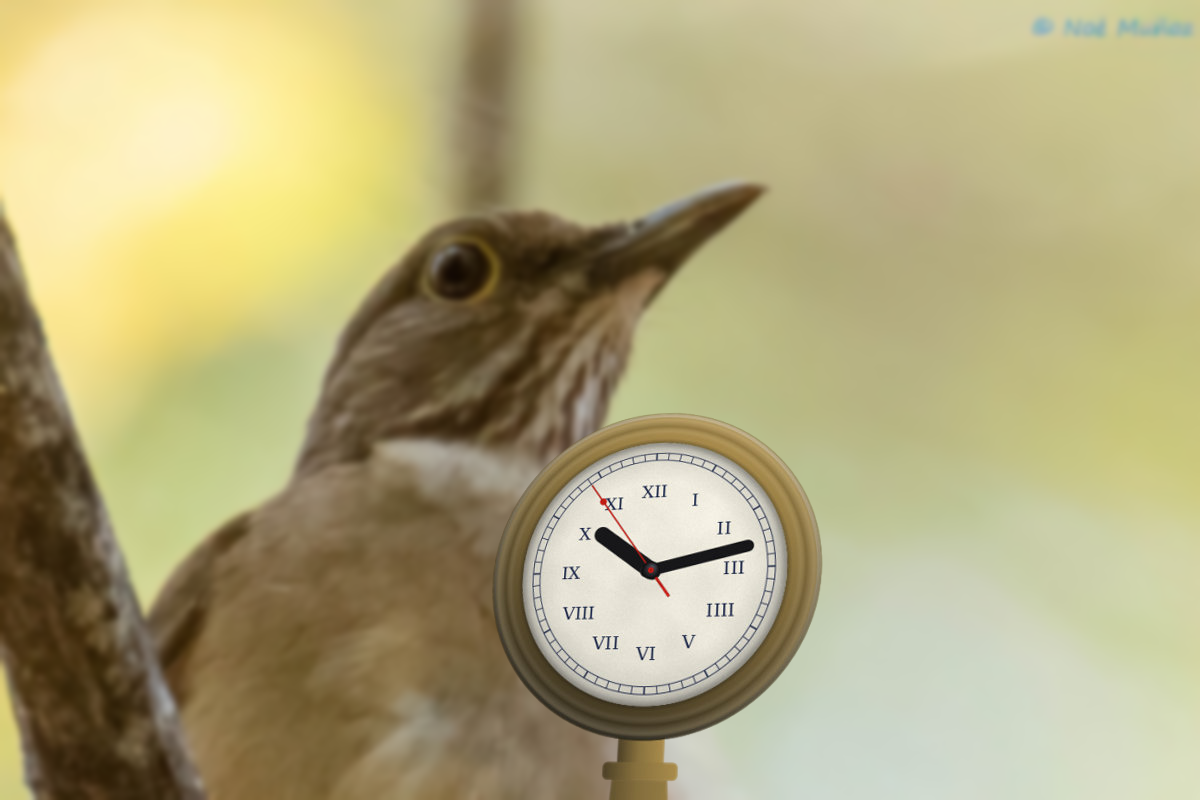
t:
10h12m54s
